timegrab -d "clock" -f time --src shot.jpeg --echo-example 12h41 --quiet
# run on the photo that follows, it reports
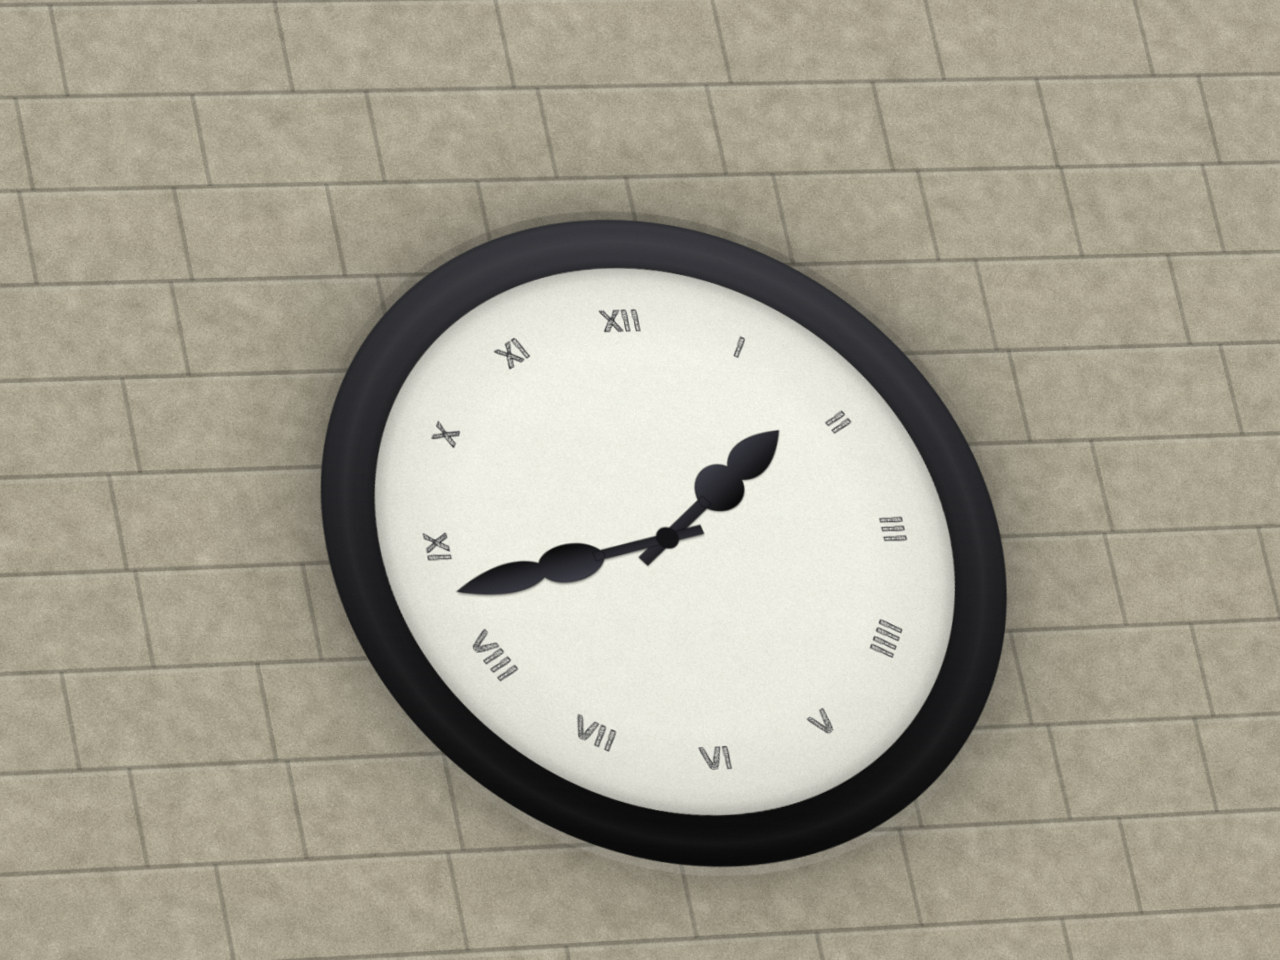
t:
1h43
